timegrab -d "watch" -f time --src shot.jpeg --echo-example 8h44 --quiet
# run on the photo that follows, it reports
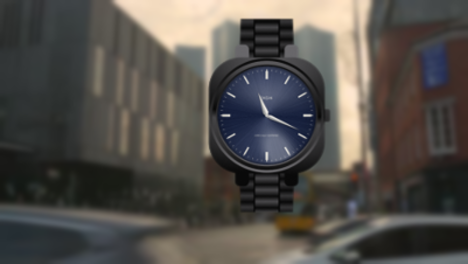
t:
11h19
